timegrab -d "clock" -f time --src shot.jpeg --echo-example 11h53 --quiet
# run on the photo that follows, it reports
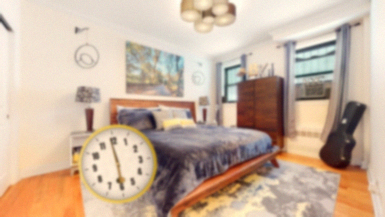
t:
5h59
